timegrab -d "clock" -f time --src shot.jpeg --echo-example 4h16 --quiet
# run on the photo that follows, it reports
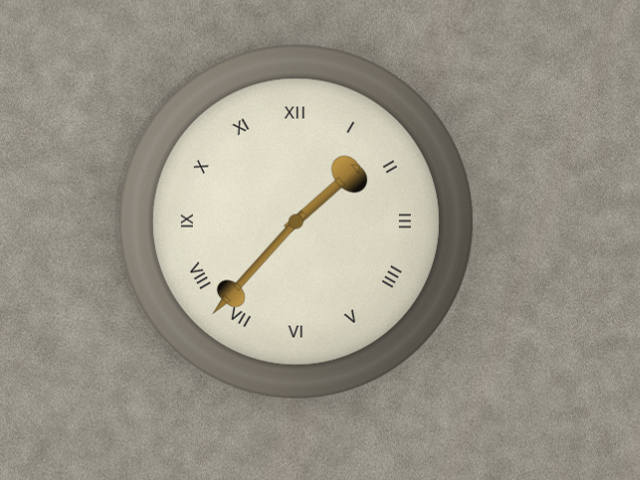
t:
1h37
